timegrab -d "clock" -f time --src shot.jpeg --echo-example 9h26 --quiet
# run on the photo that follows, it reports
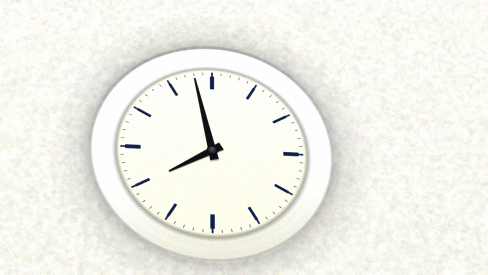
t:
7h58
